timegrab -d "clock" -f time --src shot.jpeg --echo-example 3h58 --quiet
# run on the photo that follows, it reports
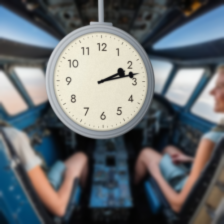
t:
2h13
